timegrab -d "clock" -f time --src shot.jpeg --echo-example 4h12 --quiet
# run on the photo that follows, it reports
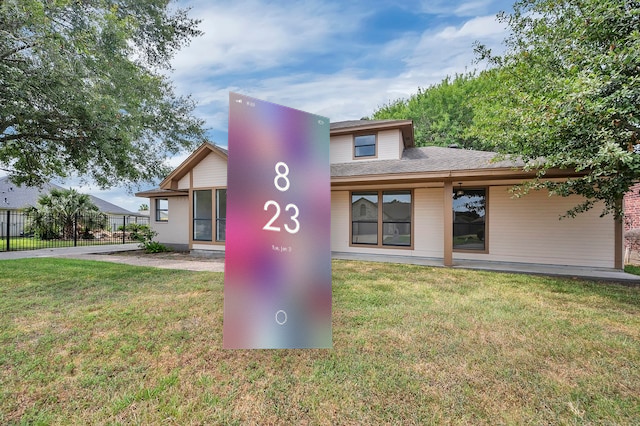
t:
8h23
